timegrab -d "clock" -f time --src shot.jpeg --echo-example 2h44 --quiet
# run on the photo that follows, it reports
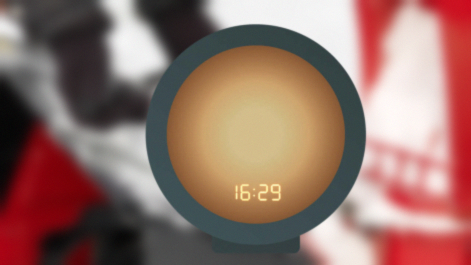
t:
16h29
